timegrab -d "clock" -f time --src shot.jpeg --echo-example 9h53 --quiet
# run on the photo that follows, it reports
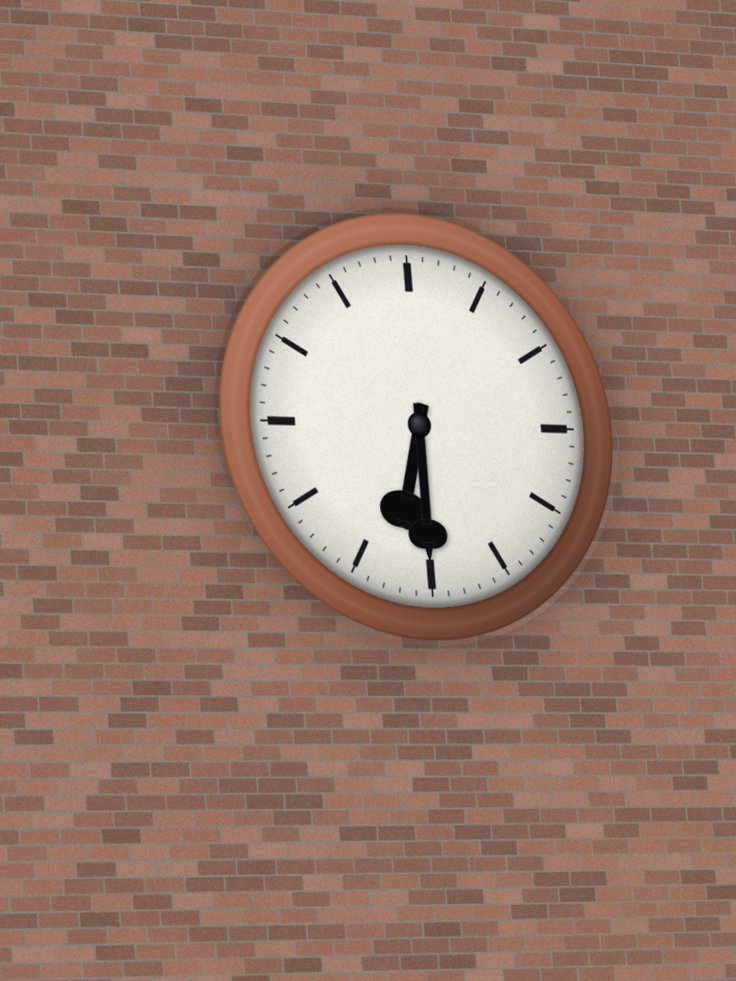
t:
6h30
